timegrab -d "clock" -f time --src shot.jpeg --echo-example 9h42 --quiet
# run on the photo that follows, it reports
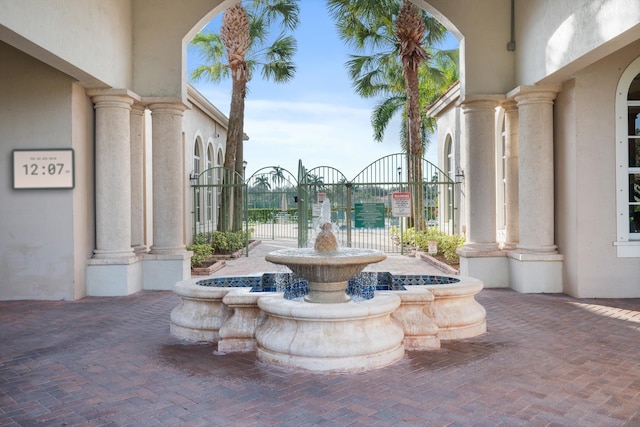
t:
12h07
